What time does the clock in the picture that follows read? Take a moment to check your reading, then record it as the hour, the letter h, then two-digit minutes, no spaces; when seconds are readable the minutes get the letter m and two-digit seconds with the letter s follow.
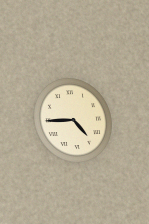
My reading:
4h45
